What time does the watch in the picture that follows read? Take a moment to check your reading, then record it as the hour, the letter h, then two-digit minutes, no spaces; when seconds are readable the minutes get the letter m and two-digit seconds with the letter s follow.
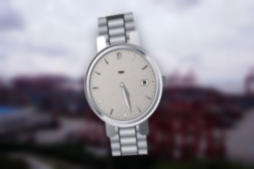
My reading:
5h28
